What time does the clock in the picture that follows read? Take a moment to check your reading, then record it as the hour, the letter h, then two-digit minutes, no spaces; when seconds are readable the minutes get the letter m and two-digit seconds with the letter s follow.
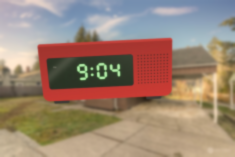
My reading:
9h04
